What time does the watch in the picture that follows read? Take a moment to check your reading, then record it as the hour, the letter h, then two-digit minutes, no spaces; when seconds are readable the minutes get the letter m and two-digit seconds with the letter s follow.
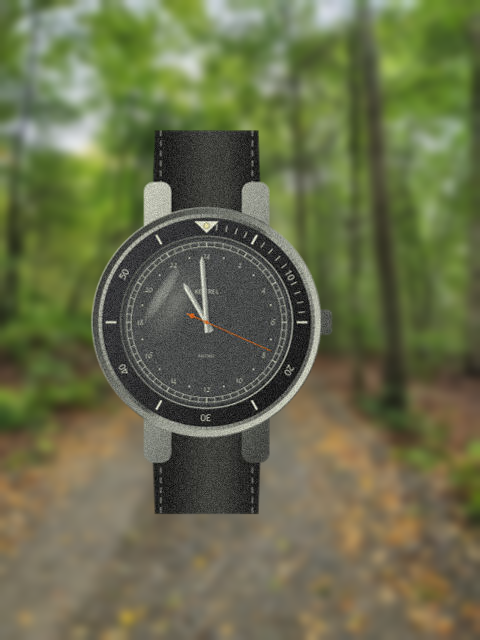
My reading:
21h59m19s
